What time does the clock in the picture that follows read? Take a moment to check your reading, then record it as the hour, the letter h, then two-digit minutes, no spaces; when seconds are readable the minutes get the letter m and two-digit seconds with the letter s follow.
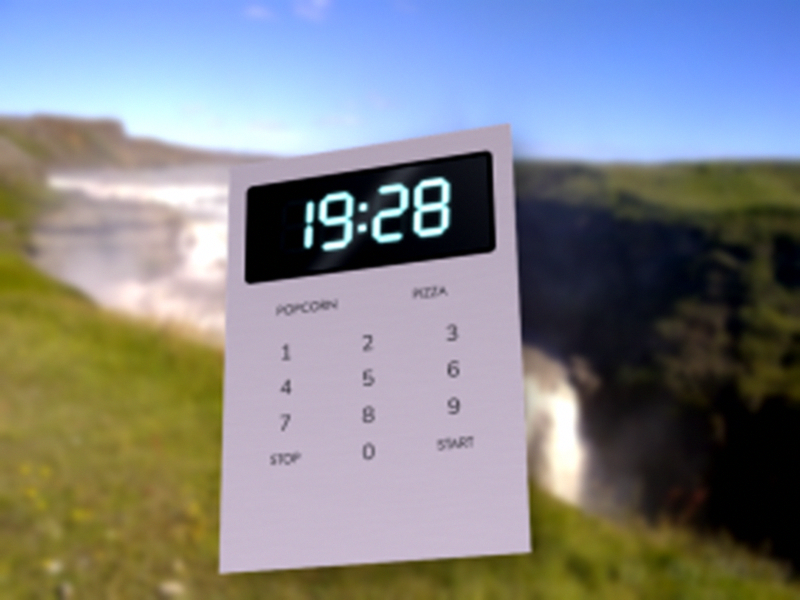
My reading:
19h28
